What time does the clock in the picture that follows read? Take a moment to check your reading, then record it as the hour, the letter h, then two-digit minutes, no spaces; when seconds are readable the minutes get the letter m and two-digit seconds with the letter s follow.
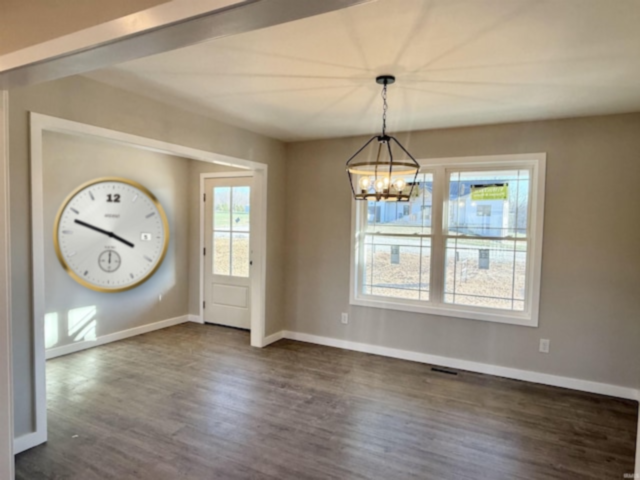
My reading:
3h48
